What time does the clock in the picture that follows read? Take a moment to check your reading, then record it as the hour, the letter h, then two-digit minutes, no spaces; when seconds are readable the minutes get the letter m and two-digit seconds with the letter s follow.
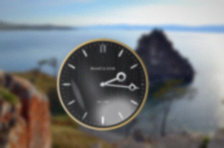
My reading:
2h16
